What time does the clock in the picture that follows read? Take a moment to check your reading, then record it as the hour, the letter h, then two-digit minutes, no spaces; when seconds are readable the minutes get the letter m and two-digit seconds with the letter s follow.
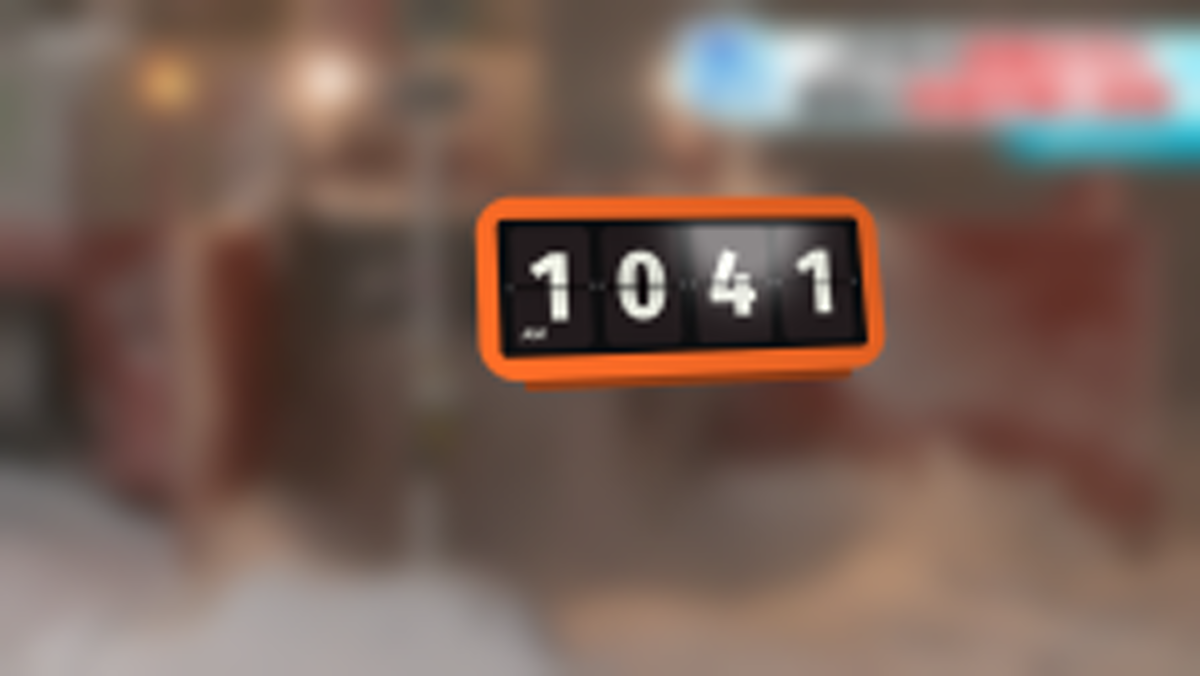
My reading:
10h41
